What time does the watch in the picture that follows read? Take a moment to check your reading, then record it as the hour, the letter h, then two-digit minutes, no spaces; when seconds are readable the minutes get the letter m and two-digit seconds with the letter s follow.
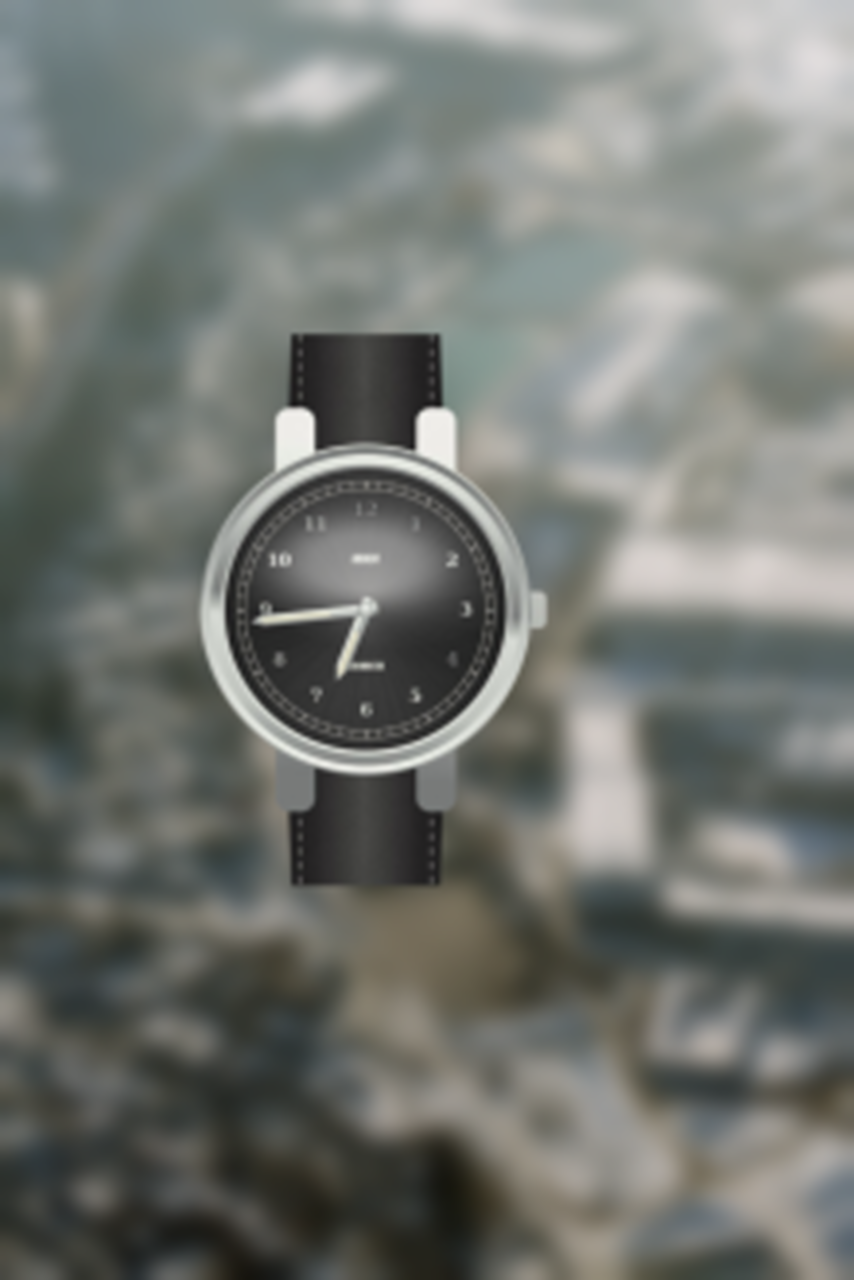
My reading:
6h44
